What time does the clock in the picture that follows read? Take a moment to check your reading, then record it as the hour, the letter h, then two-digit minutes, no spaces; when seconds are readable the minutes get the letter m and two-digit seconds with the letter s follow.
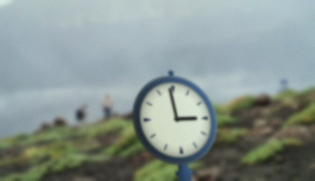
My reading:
2h59
